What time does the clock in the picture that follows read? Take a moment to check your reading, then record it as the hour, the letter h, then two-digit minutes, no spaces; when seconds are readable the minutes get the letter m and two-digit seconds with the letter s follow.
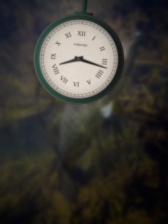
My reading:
8h17
